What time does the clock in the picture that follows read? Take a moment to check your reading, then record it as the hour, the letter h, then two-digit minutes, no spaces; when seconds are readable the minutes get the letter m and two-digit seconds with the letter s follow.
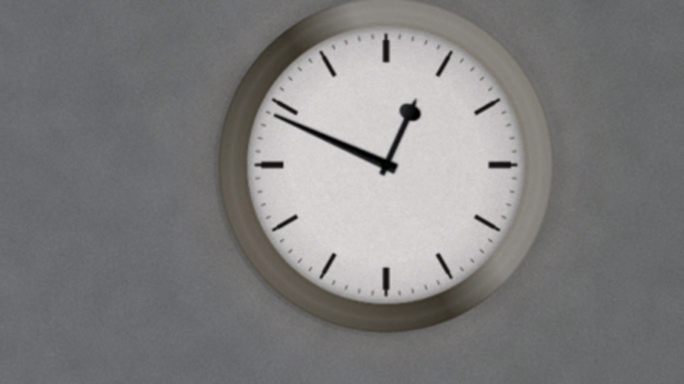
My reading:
12h49
